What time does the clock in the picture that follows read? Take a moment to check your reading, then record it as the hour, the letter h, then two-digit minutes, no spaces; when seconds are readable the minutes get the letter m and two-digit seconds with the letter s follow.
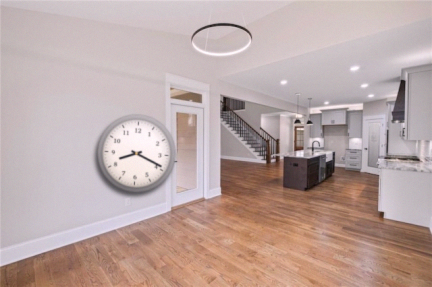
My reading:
8h19
